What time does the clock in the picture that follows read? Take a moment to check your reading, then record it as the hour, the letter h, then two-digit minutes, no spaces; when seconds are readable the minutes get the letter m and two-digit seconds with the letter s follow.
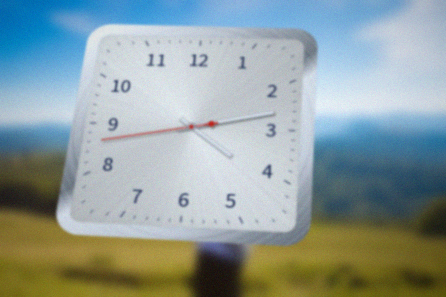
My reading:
4h12m43s
